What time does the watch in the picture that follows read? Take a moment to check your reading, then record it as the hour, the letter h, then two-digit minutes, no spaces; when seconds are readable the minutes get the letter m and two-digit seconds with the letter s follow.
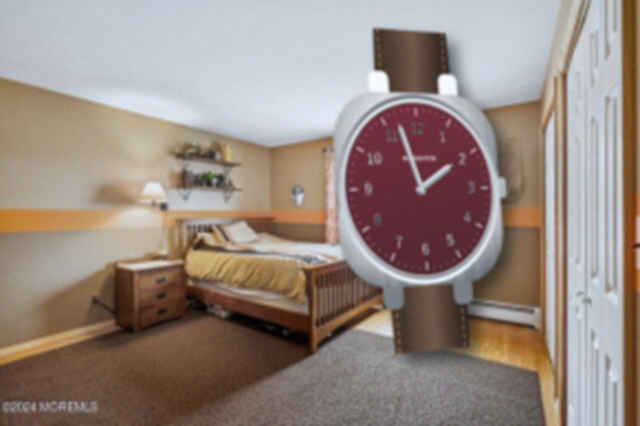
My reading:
1h57
